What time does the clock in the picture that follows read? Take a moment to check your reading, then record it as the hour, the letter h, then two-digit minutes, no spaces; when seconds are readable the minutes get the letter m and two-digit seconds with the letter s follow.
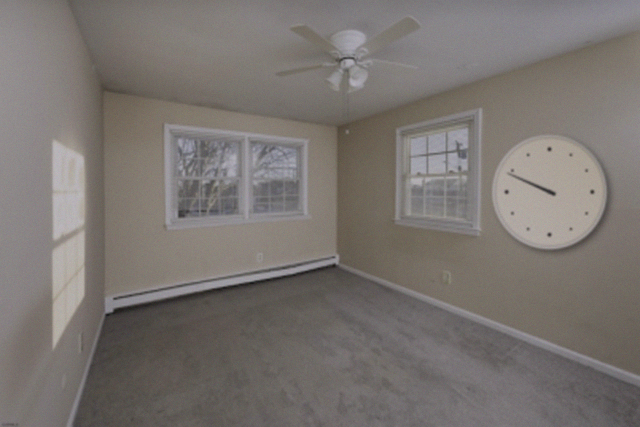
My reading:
9h49
